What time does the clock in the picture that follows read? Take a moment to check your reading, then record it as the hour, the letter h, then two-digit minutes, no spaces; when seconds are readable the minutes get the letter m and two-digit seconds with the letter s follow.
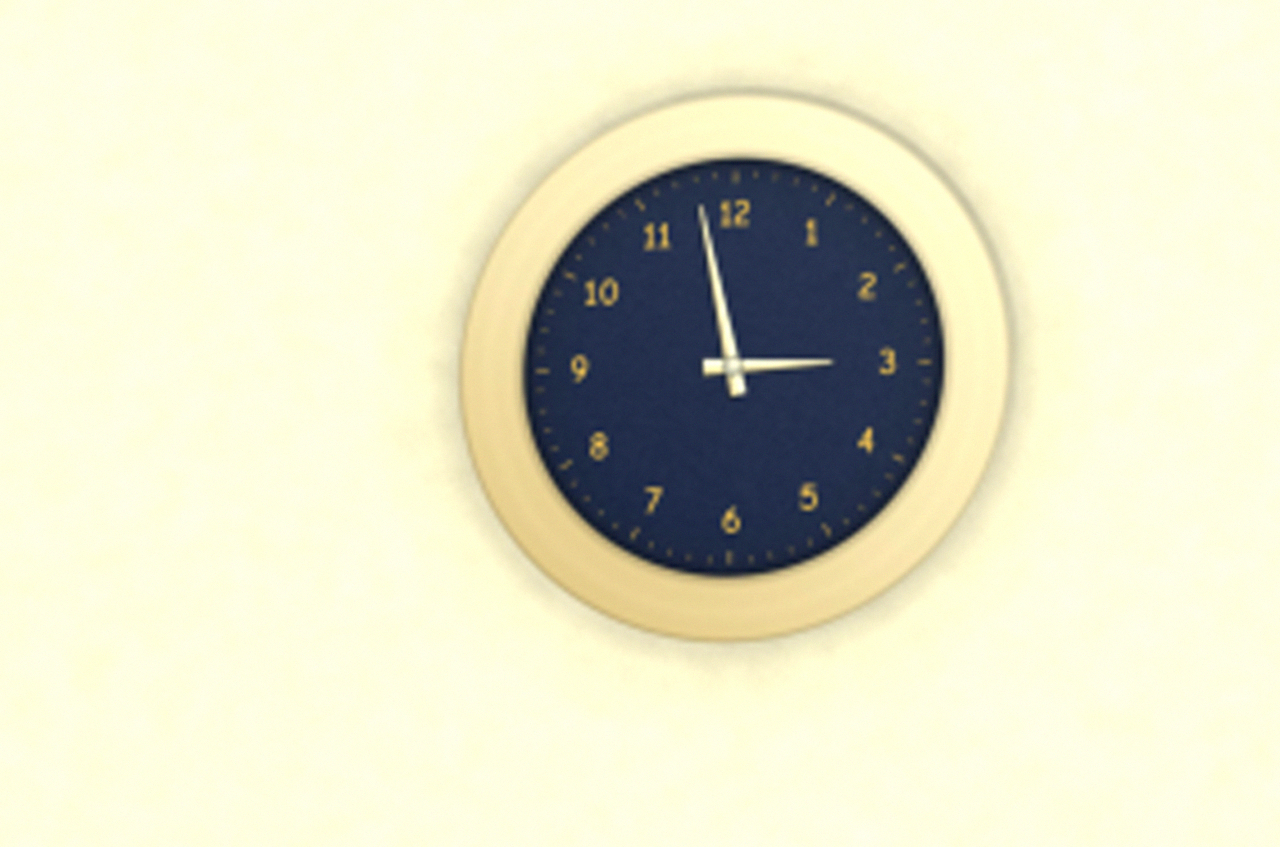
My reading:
2h58
